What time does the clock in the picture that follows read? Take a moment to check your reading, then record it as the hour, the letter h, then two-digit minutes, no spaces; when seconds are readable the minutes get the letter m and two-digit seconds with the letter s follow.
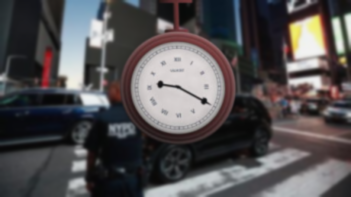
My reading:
9h20
